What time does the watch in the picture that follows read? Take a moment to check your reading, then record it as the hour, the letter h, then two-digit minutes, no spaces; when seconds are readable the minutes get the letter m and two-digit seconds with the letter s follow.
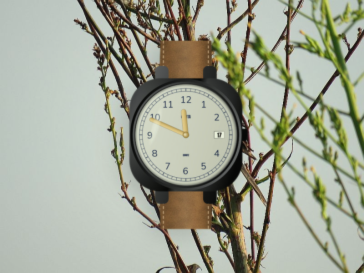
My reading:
11h49
